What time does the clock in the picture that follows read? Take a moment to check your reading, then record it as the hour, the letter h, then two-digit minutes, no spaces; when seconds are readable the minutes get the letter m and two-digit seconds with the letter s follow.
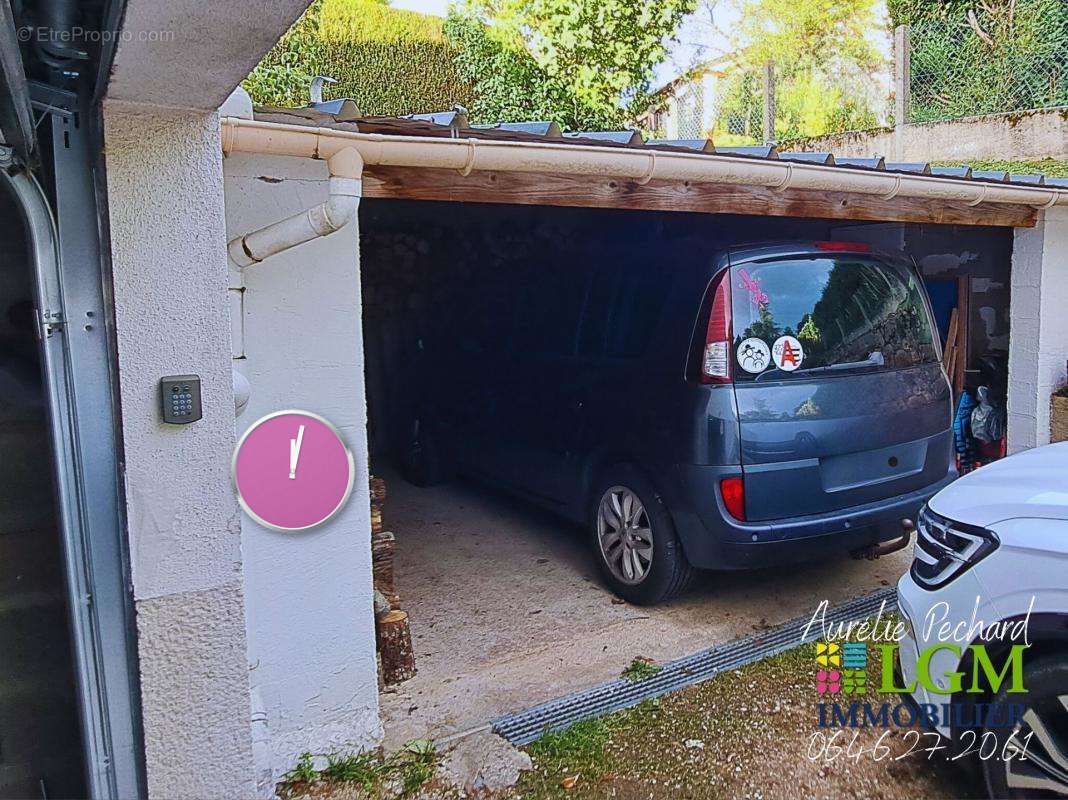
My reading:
12h02
